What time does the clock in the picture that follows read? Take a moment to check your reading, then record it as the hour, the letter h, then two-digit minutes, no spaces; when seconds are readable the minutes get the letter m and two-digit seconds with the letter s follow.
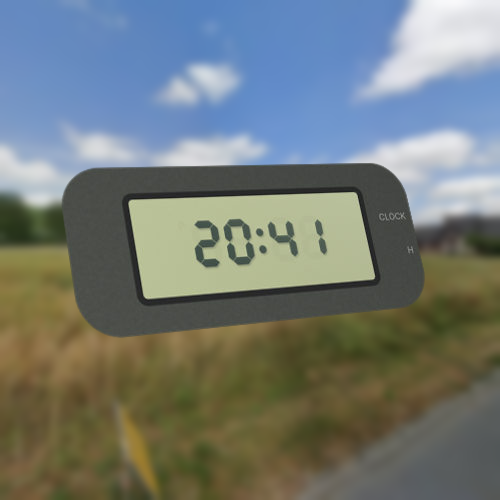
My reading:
20h41
